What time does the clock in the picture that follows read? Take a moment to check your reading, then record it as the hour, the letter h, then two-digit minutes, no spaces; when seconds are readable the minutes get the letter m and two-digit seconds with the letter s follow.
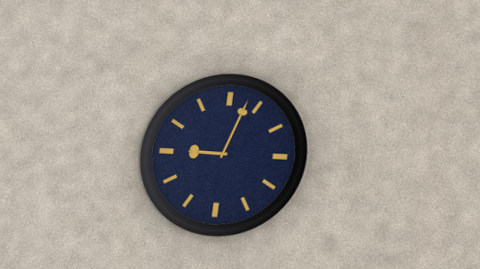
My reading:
9h03
